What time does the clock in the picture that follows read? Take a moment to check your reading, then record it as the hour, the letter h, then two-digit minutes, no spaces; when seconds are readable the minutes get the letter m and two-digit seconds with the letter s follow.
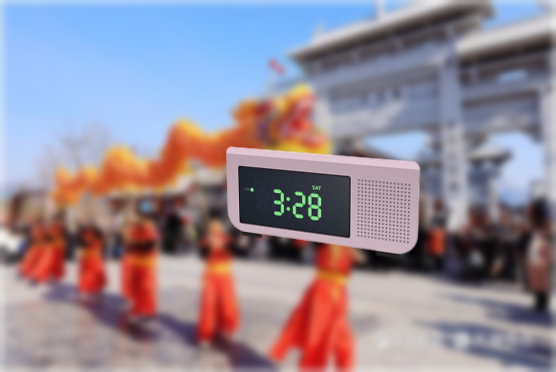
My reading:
3h28
